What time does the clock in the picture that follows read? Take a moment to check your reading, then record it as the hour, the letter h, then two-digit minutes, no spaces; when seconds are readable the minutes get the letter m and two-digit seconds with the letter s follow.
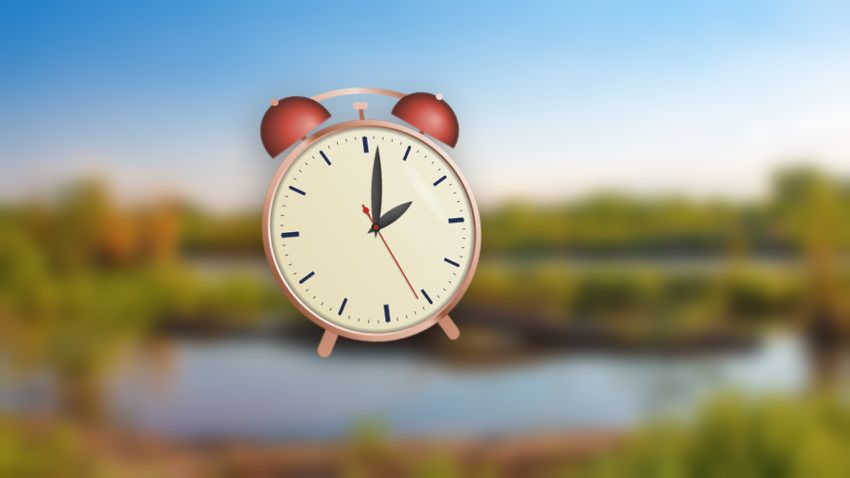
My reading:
2h01m26s
